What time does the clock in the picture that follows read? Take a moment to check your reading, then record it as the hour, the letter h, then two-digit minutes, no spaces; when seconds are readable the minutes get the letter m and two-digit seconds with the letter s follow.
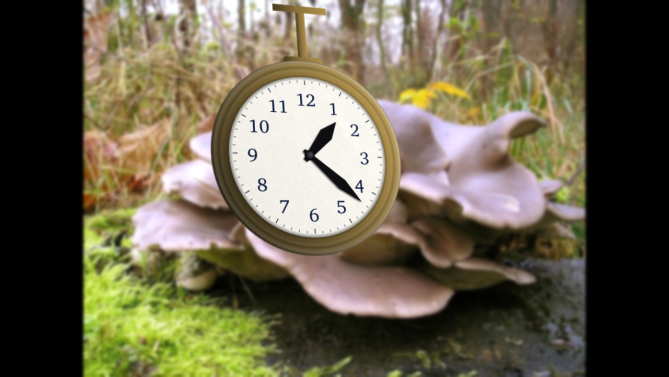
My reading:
1h22
